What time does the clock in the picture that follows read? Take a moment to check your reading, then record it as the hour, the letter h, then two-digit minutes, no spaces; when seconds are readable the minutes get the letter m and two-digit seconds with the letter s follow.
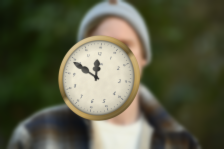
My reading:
11h49
